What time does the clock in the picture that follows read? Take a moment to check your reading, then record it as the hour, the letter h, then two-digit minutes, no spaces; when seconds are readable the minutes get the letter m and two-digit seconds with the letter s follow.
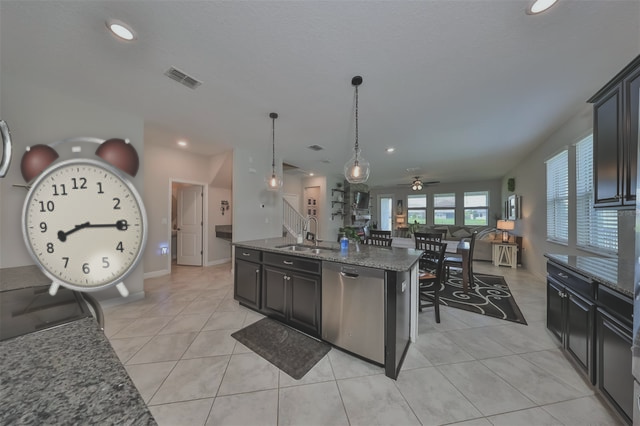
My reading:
8h15
